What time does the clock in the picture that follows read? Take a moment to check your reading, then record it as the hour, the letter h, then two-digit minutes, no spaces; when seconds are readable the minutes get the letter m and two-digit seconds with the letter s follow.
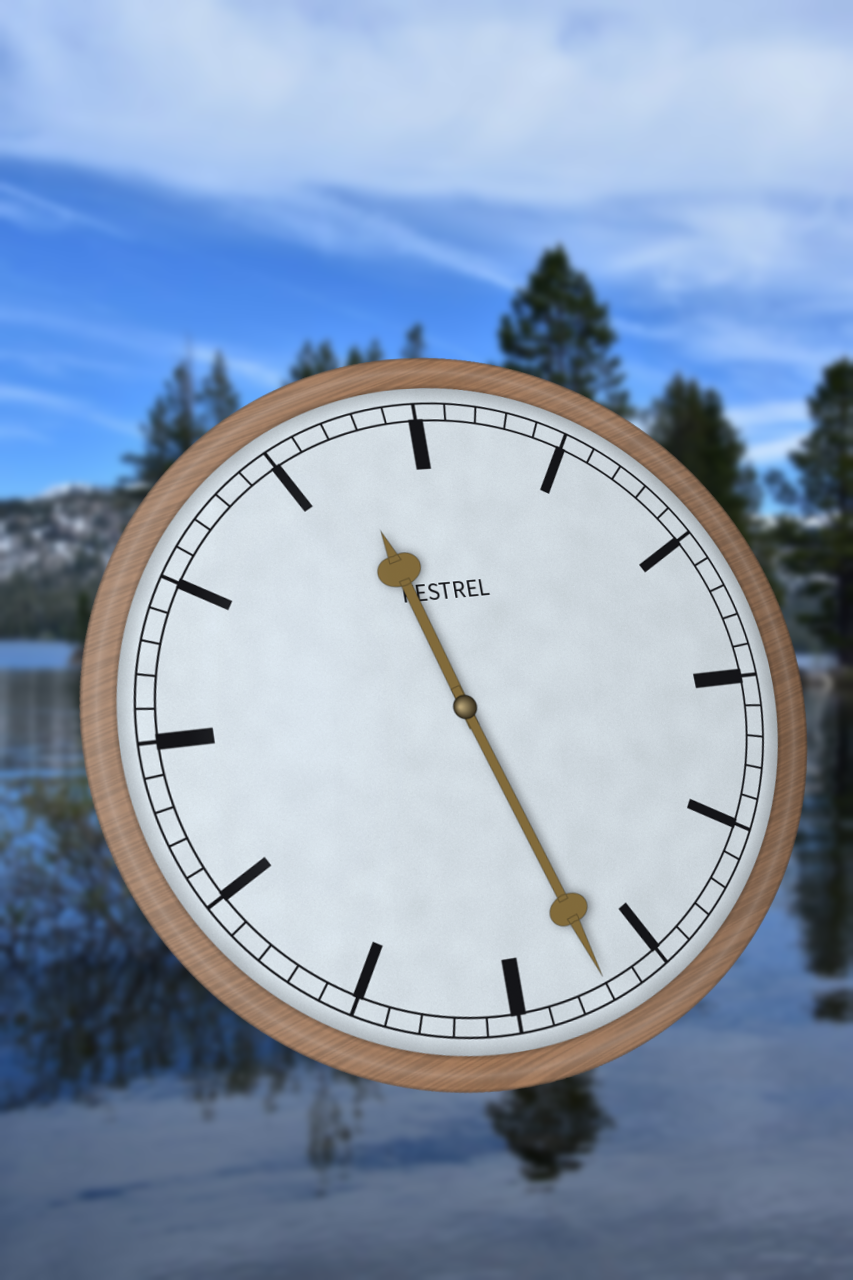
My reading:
11h27
